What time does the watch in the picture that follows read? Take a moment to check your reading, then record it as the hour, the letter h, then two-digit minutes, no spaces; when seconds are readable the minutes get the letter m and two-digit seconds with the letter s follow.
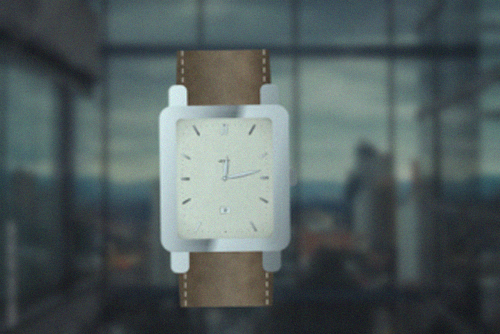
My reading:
12h13
